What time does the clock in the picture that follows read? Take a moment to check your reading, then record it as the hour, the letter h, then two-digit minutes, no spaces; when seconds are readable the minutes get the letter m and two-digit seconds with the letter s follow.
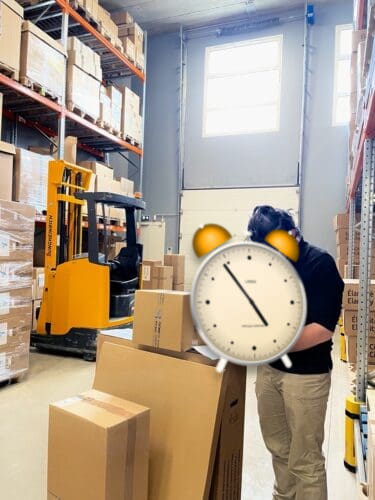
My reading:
4h54
